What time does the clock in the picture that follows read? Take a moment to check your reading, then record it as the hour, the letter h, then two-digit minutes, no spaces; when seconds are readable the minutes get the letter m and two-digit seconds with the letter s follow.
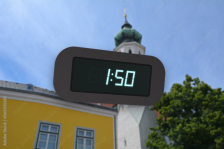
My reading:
1h50
